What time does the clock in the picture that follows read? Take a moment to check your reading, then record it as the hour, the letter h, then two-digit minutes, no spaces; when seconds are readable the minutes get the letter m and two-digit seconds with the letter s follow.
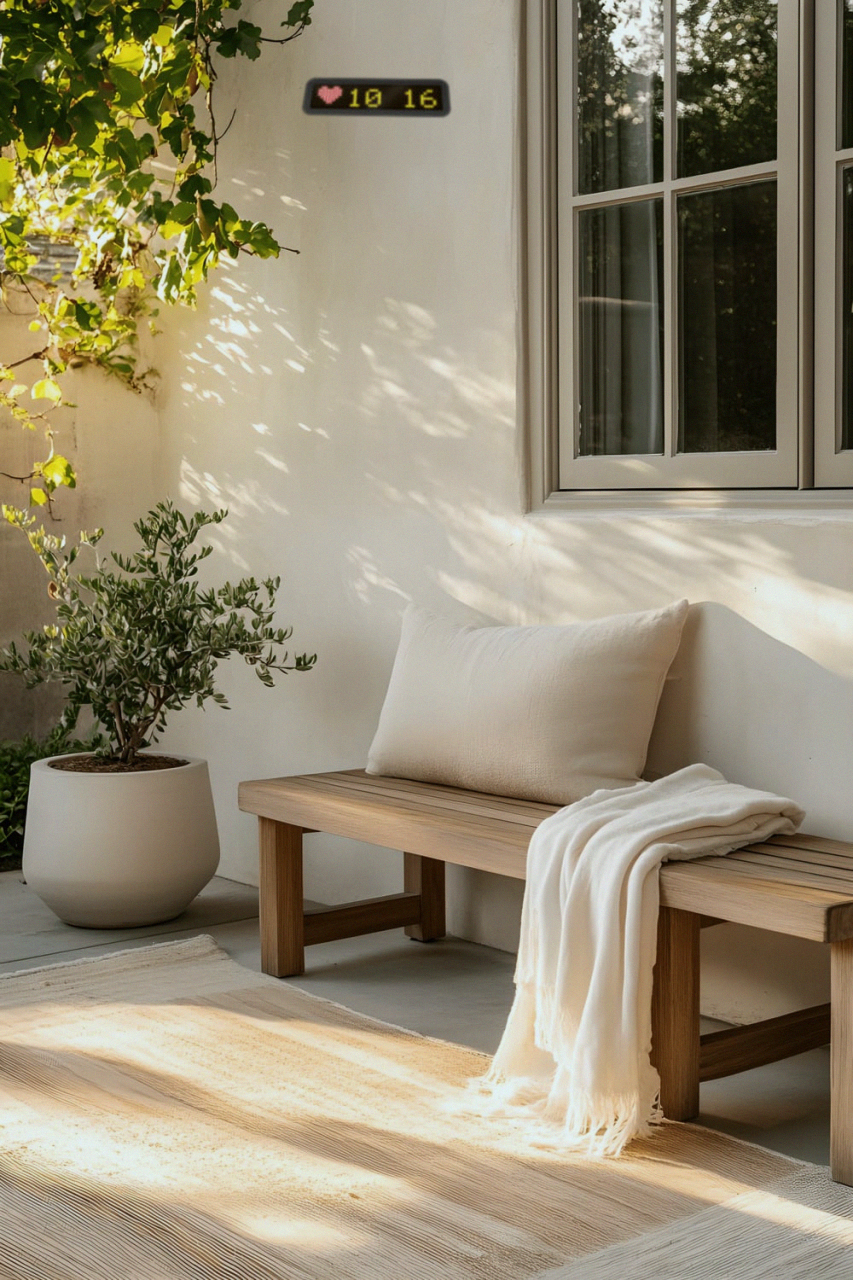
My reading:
10h16
